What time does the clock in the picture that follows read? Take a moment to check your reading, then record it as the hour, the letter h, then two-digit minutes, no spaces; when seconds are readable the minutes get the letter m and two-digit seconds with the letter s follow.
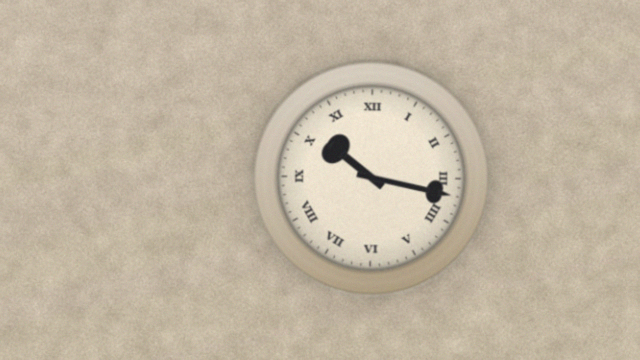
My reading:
10h17
